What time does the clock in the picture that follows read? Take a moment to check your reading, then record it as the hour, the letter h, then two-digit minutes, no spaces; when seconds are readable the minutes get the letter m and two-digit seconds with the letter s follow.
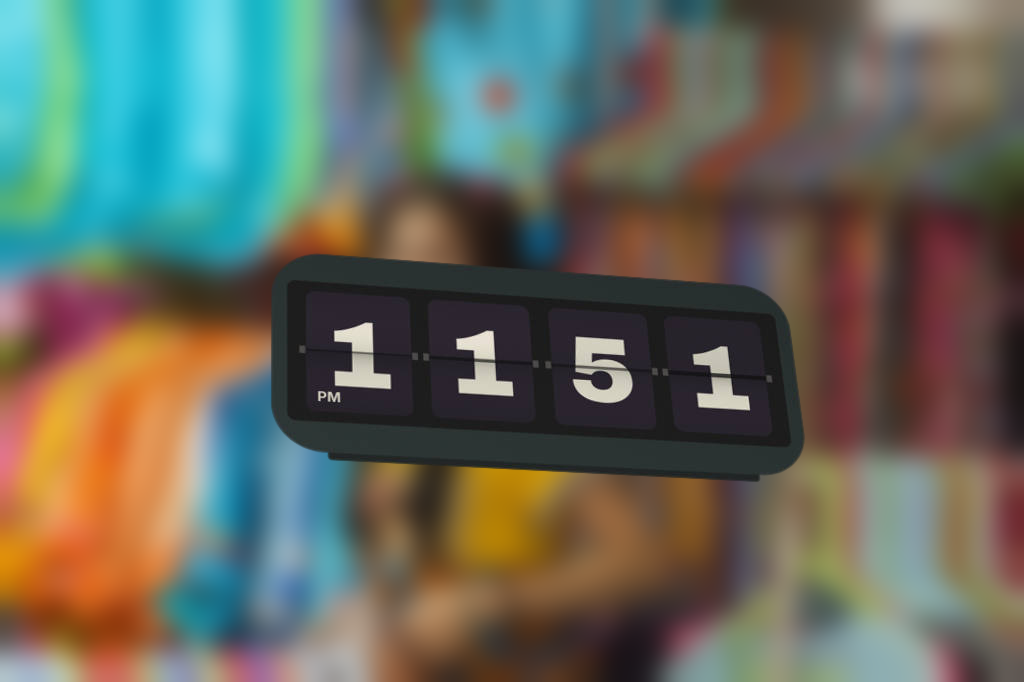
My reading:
11h51
